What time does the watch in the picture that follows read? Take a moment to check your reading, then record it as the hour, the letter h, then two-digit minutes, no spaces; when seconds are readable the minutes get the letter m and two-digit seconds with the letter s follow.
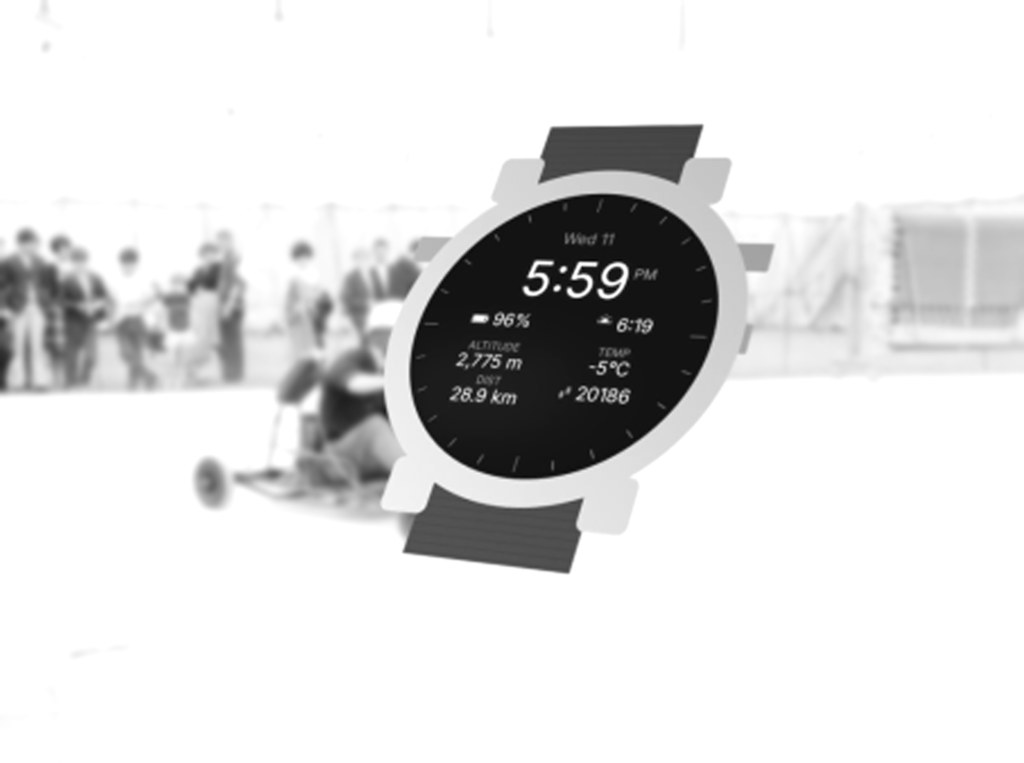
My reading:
5h59
